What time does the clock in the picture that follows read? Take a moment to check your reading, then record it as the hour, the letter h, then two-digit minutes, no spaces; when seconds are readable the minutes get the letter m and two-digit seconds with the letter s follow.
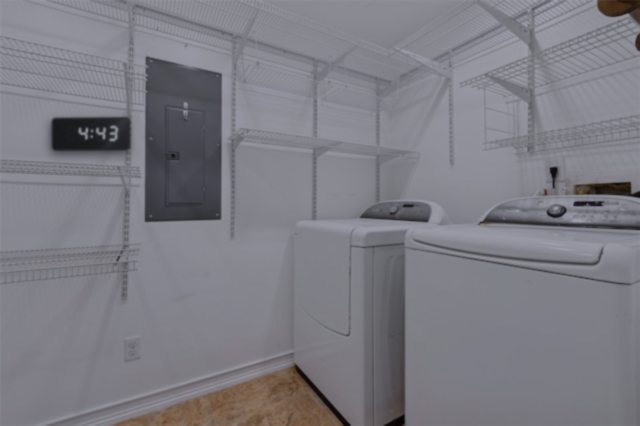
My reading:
4h43
